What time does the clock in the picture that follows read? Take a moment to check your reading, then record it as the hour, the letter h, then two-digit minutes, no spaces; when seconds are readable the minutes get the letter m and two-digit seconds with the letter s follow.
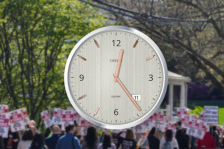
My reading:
12h24
